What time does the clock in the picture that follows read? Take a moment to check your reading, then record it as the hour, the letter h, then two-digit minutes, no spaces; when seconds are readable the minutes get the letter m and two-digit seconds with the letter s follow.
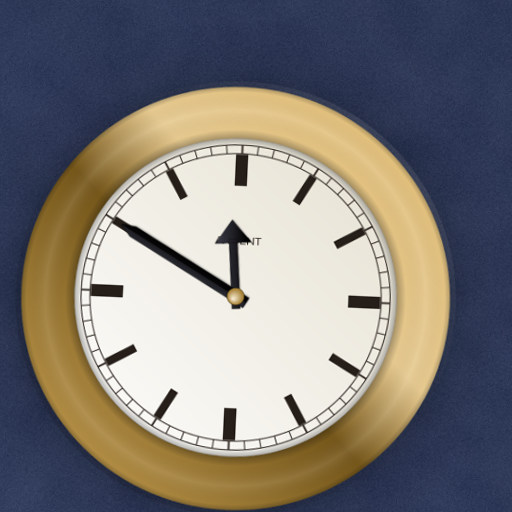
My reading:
11h50
